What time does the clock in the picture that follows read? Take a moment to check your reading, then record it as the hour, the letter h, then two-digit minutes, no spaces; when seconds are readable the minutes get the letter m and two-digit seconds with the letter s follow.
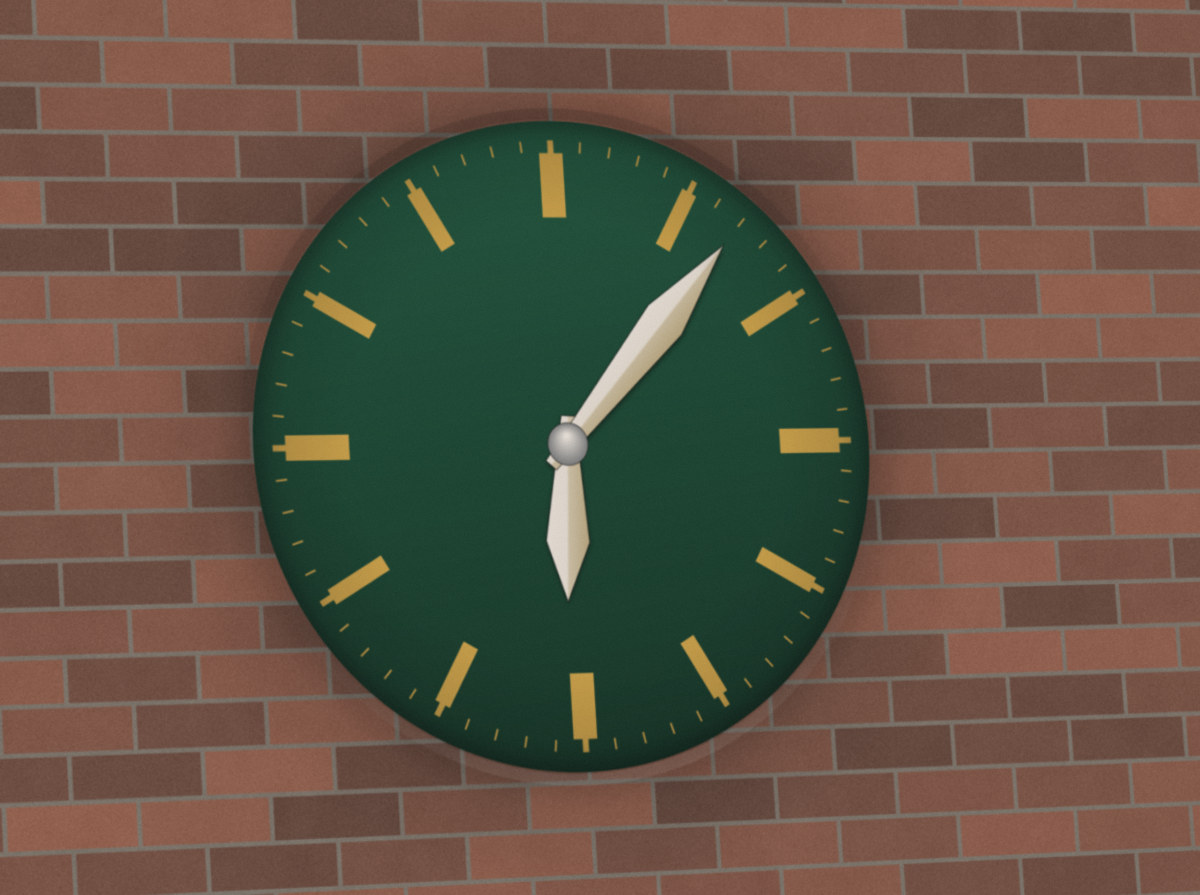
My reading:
6h07
